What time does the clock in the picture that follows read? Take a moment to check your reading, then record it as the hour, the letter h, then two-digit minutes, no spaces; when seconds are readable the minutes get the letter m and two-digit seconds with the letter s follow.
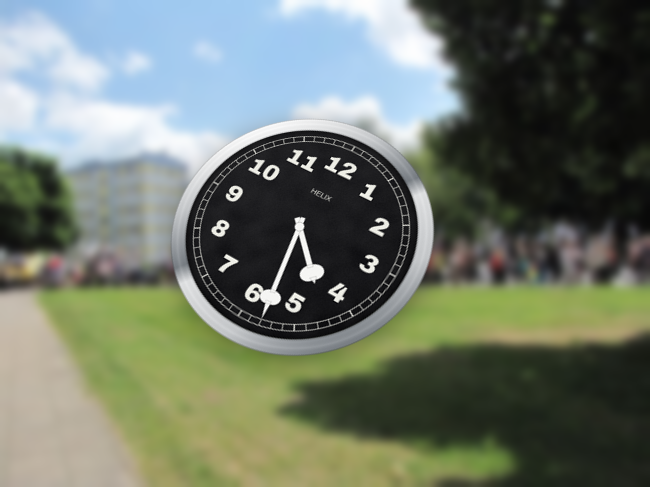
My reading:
4h28
